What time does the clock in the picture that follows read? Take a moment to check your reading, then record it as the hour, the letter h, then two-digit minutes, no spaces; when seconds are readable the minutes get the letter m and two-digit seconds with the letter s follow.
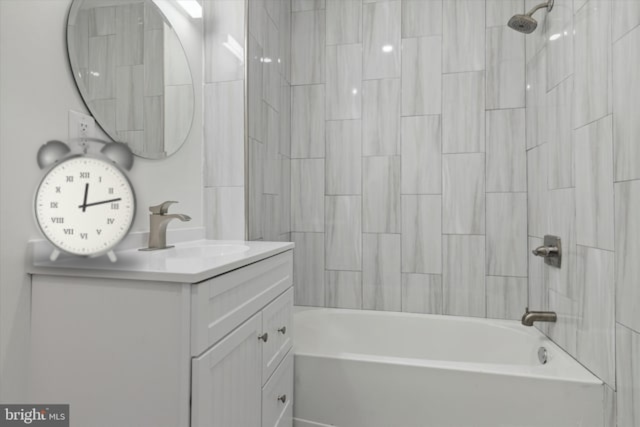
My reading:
12h13
